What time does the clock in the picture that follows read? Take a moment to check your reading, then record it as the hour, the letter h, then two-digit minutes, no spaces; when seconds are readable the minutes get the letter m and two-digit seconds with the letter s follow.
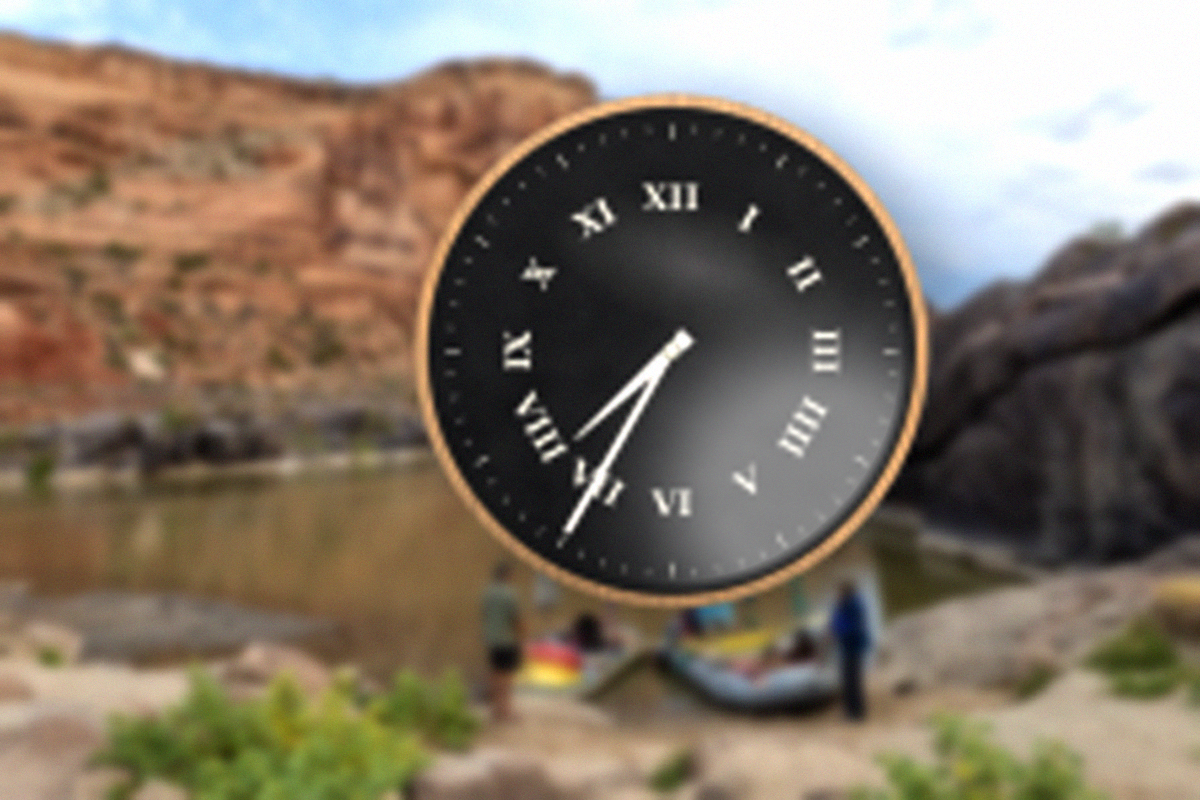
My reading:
7h35
